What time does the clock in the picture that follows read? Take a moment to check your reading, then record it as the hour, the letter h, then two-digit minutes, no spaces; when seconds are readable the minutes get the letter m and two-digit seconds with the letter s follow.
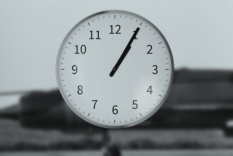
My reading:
1h05
